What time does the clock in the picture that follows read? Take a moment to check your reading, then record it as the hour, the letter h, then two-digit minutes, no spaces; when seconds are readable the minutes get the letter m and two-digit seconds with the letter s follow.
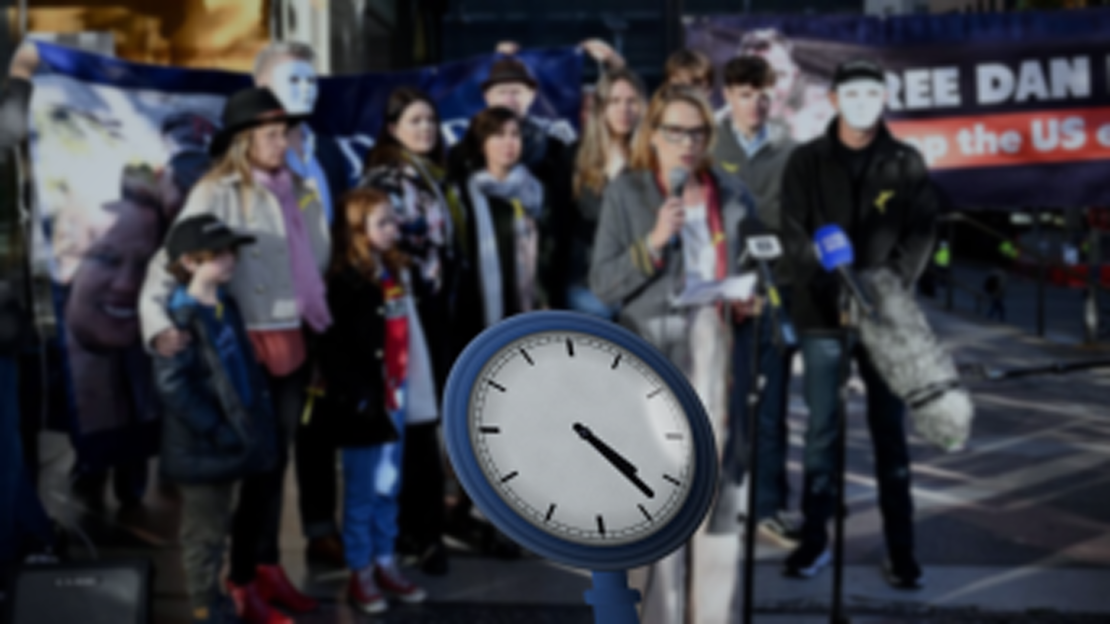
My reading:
4h23
